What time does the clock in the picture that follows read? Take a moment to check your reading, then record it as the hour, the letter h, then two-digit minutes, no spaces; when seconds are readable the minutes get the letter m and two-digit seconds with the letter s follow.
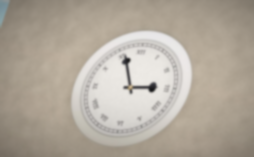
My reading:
2h56
